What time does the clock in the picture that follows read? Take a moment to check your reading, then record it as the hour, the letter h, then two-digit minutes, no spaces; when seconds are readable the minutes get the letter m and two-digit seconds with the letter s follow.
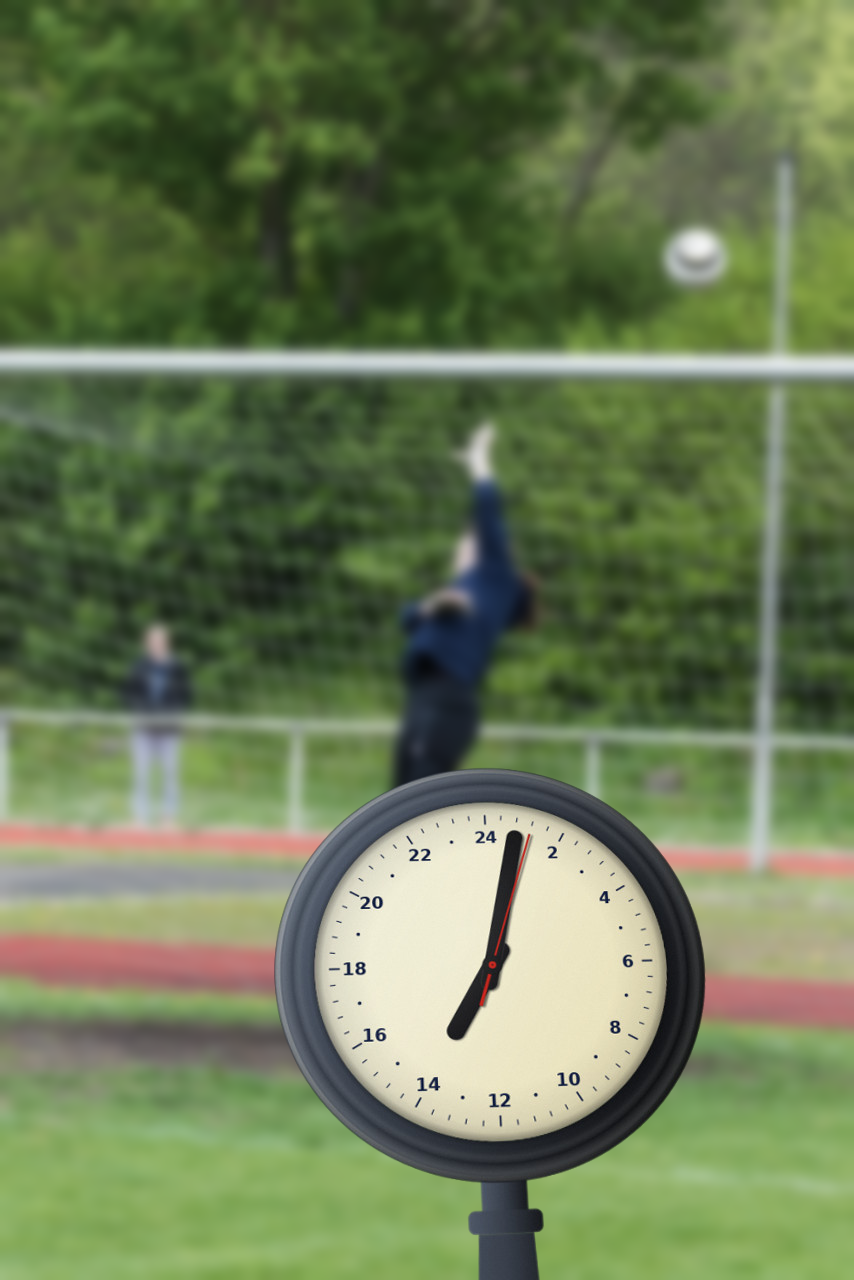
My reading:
14h02m03s
